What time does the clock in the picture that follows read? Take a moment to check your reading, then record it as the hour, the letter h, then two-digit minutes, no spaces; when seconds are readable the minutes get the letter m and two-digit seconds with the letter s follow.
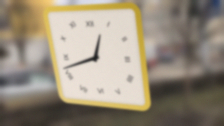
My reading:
12h42
